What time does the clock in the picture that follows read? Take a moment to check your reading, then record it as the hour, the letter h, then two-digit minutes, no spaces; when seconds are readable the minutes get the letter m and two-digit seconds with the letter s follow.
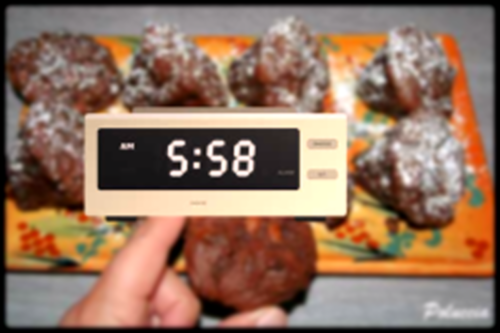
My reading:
5h58
